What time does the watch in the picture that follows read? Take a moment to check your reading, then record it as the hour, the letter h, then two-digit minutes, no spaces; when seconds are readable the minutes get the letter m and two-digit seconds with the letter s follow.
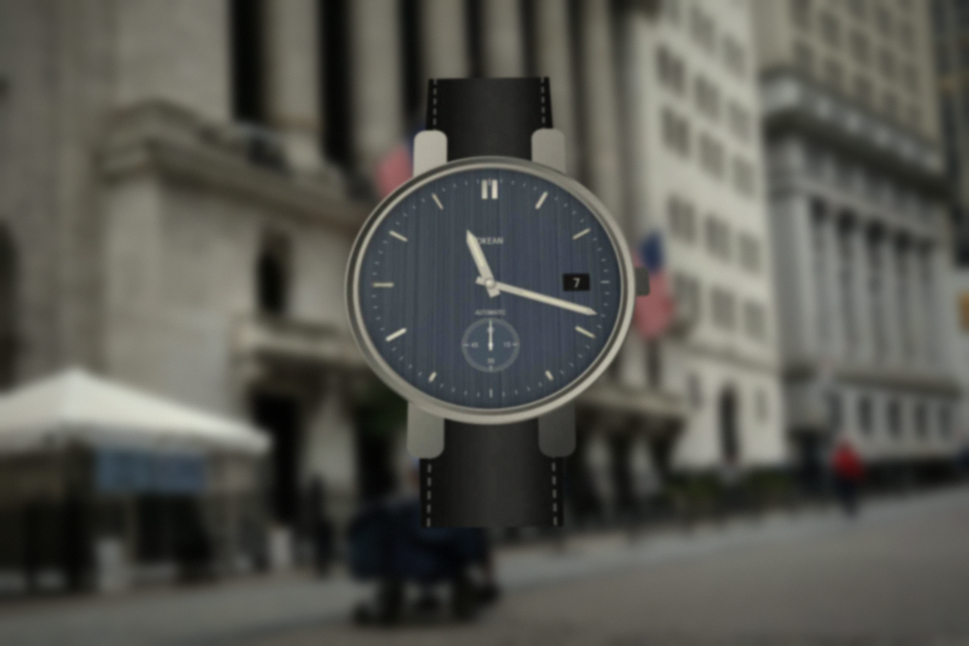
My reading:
11h18
